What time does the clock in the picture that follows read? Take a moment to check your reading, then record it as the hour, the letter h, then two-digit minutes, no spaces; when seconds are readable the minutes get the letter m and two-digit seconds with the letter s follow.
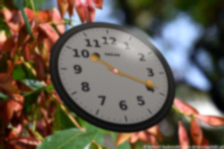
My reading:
10h19
